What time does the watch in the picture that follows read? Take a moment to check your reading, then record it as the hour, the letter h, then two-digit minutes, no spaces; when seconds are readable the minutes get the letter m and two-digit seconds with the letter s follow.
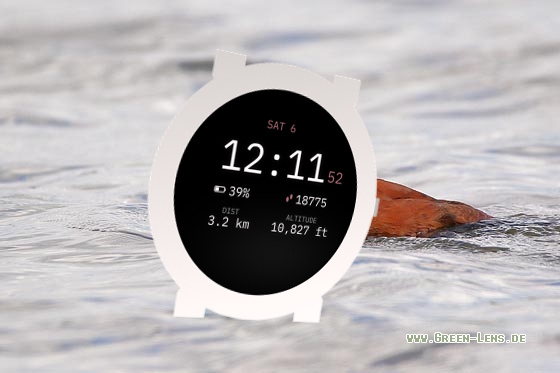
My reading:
12h11m52s
